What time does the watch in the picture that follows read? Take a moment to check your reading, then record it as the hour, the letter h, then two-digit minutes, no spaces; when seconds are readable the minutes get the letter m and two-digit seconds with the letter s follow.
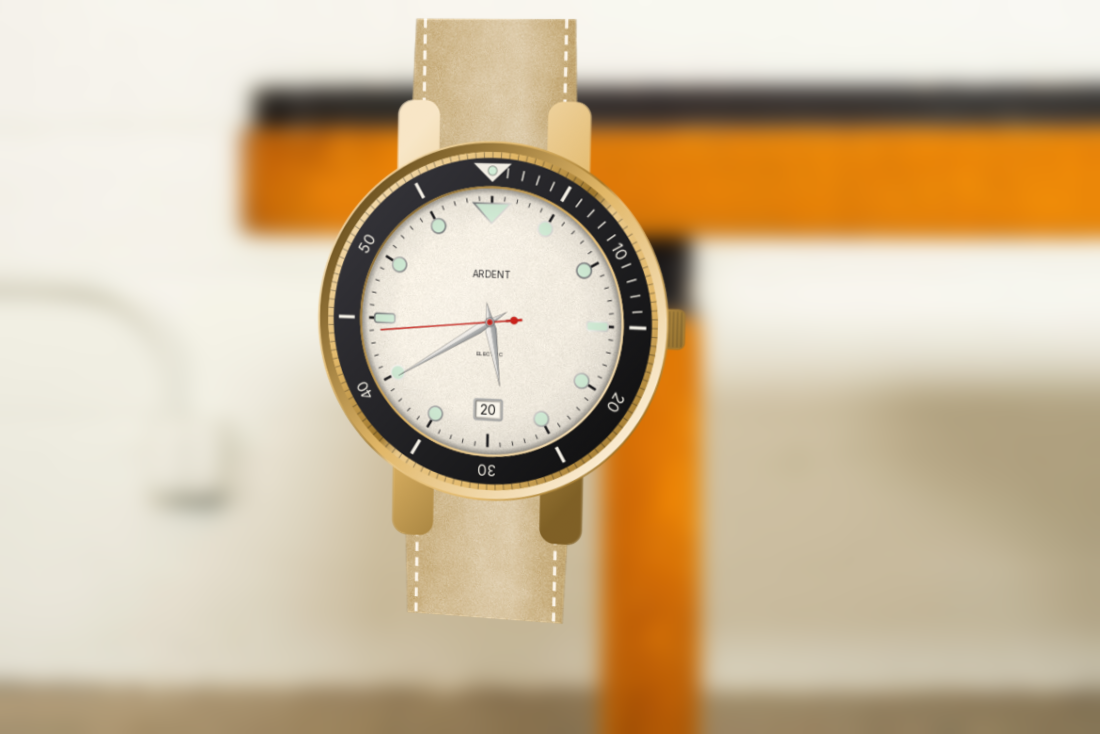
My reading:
5h39m44s
